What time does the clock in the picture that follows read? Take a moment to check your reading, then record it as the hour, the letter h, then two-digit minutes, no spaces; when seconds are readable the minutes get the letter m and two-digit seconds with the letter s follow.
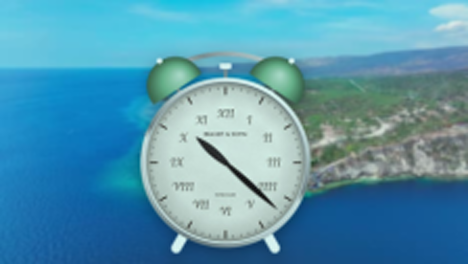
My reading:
10h22
